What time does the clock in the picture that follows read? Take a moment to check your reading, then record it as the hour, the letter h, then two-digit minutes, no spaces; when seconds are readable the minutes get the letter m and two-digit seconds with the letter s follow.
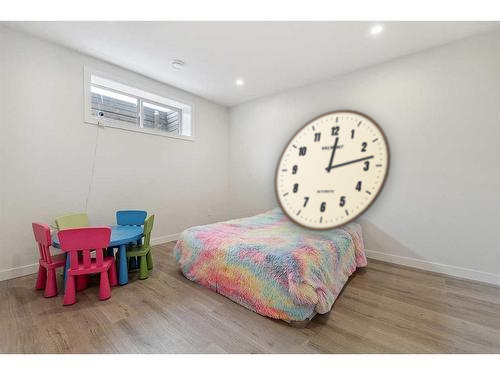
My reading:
12h13
